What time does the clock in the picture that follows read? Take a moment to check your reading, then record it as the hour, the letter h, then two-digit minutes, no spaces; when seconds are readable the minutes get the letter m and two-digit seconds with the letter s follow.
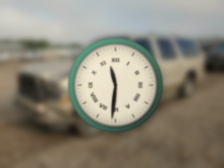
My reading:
11h31
